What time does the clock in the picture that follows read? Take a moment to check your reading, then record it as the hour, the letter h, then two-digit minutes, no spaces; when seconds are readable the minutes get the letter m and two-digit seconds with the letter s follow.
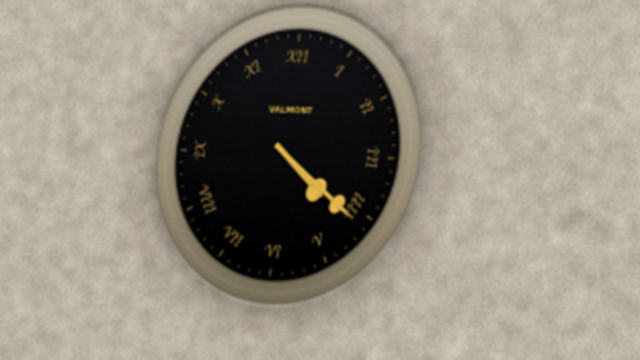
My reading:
4h21
